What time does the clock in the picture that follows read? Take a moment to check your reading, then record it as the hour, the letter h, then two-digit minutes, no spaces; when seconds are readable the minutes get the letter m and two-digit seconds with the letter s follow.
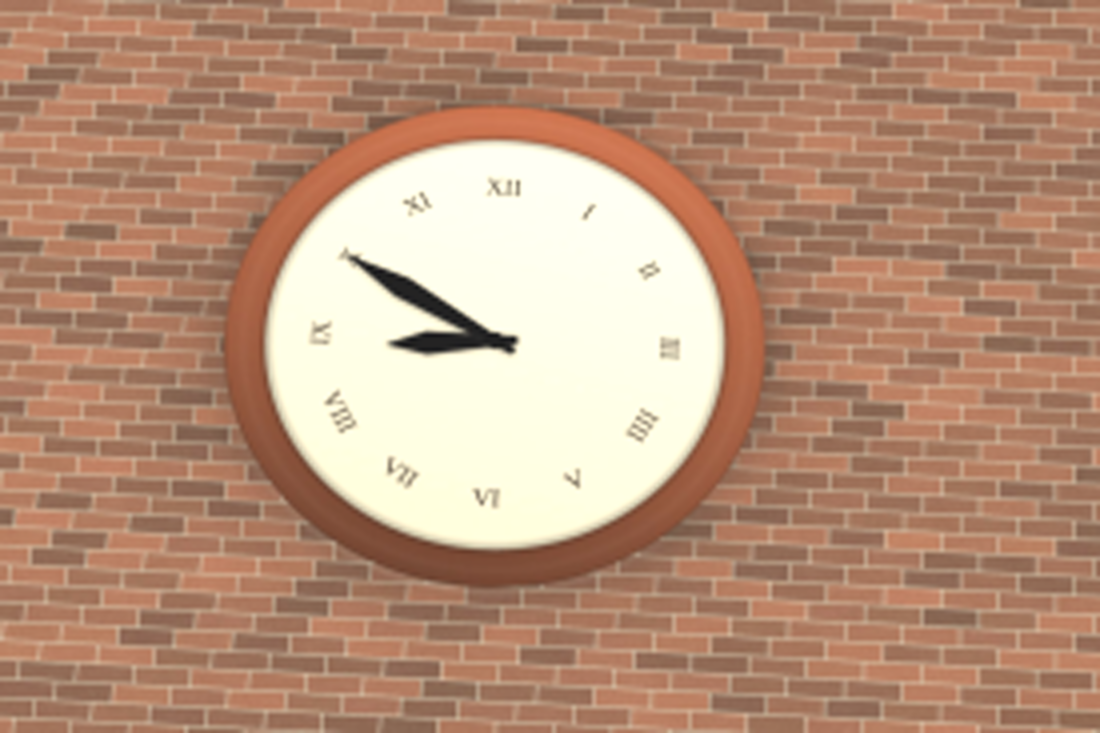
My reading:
8h50
